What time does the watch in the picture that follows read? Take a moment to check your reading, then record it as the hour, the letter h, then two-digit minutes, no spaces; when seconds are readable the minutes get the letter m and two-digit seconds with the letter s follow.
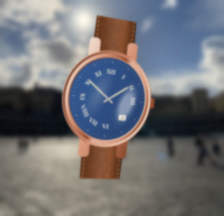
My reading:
1h51
